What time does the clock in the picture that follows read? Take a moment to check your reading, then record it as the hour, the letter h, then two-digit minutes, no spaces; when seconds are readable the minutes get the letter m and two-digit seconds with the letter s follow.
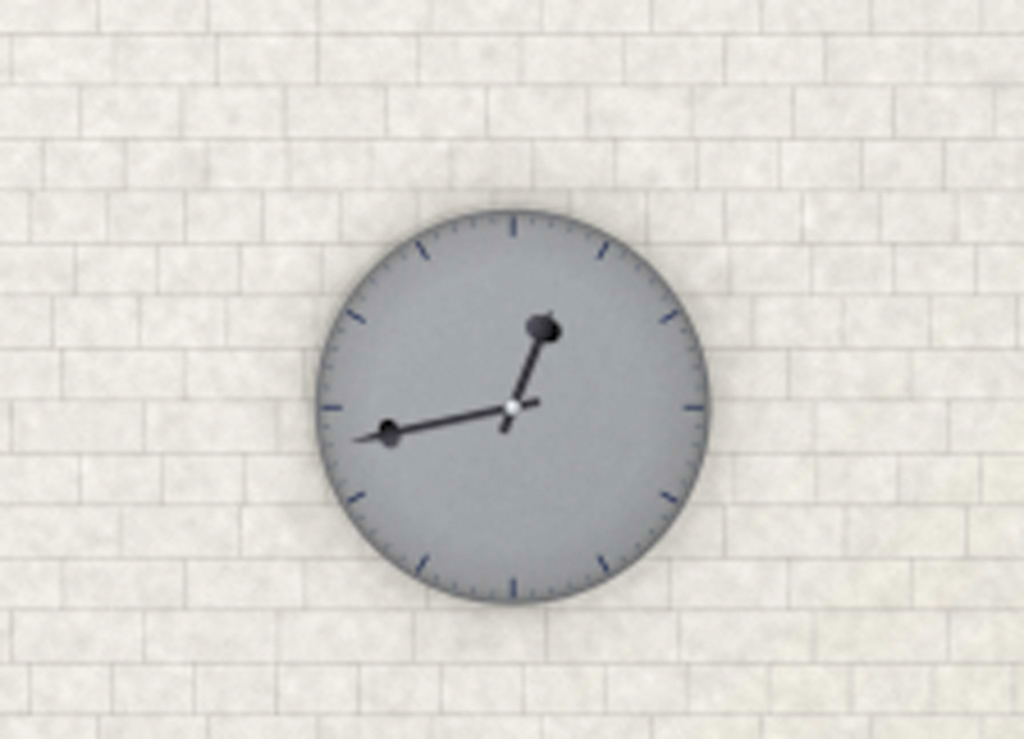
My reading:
12h43
